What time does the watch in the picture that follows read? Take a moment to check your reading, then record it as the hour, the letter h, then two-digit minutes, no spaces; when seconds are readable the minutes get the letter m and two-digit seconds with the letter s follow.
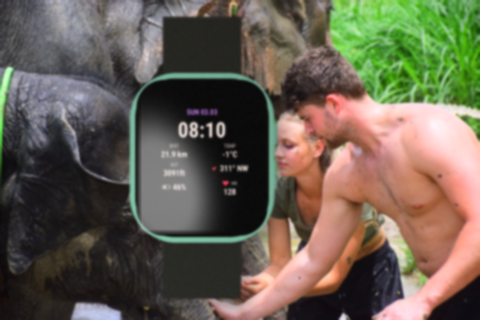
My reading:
8h10
